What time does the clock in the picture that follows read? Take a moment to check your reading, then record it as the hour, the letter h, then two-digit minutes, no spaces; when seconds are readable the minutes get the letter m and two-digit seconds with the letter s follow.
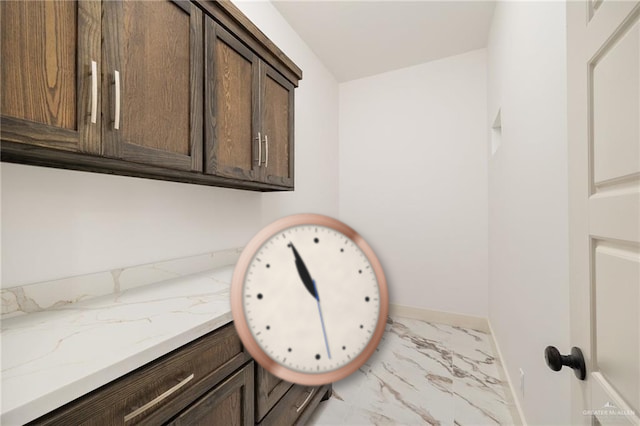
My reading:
10h55m28s
